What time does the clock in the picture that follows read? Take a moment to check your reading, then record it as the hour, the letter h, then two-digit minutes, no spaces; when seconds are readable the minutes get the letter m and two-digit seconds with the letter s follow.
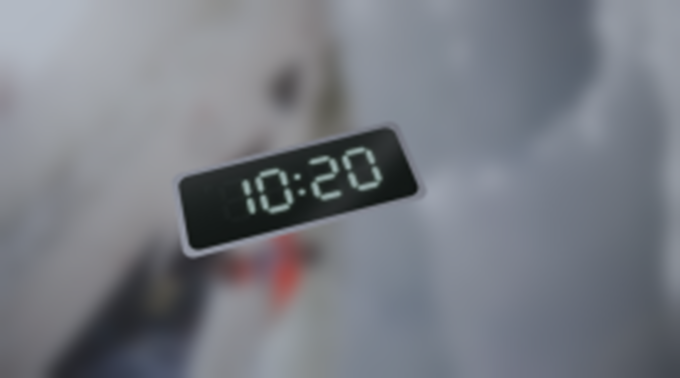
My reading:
10h20
